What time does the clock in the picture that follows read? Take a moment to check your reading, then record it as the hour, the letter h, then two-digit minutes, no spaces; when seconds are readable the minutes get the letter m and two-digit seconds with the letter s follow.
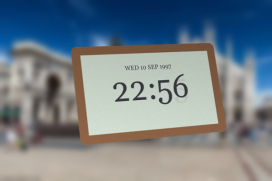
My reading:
22h56
